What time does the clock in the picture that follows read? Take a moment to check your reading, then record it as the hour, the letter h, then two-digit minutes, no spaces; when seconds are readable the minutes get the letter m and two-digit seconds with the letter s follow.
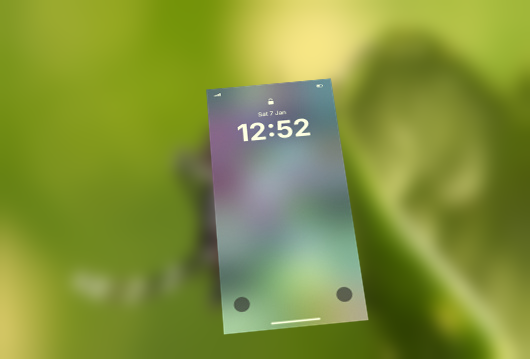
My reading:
12h52
